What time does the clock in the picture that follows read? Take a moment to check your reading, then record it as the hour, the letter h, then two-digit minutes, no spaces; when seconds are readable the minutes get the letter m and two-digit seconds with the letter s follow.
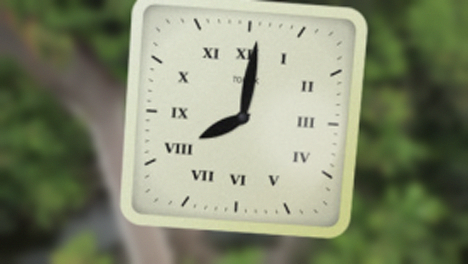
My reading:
8h01
